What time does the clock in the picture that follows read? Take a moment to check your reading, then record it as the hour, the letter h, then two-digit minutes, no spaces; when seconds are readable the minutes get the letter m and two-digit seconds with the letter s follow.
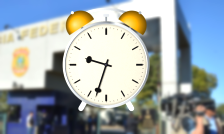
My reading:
9h33
